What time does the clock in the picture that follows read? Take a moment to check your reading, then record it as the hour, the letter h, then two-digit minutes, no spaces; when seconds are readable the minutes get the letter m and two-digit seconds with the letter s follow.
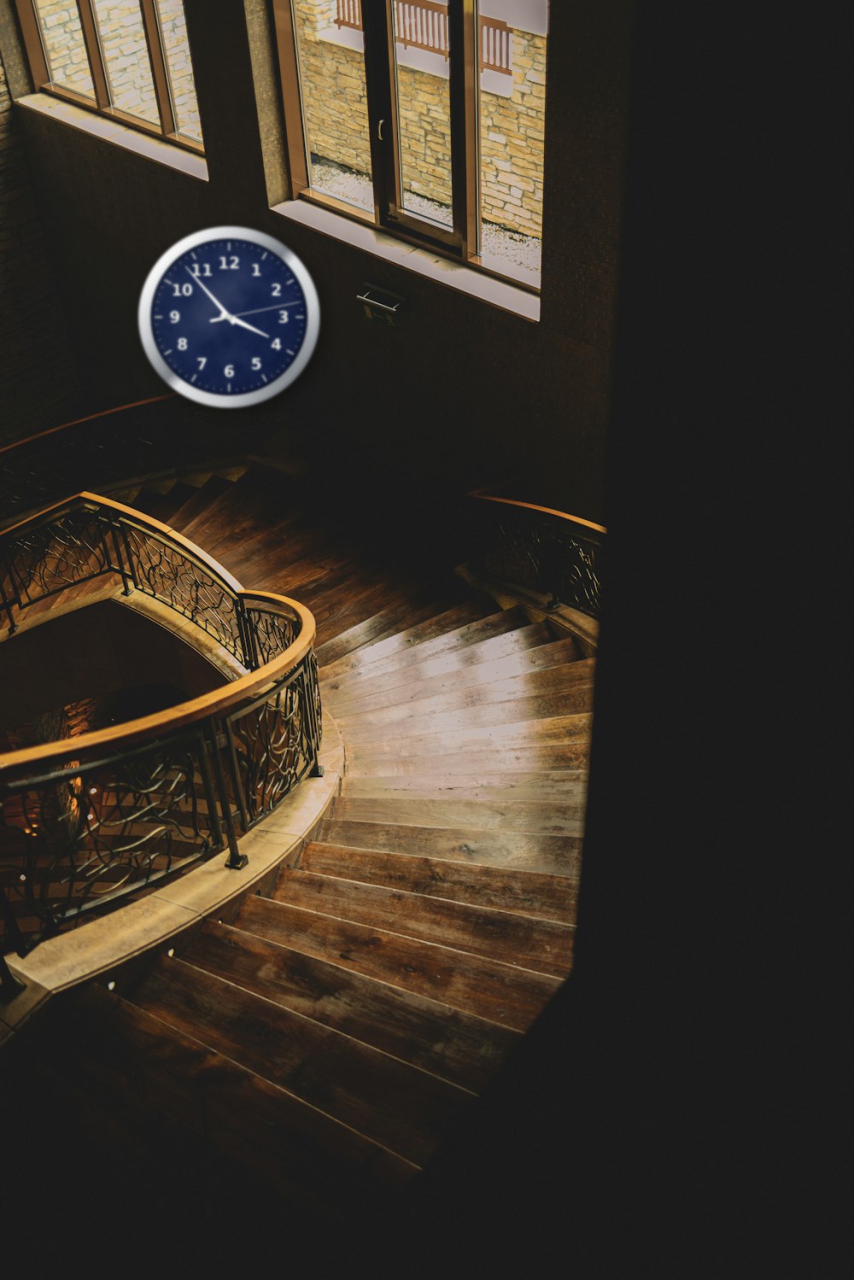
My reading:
3h53m13s
